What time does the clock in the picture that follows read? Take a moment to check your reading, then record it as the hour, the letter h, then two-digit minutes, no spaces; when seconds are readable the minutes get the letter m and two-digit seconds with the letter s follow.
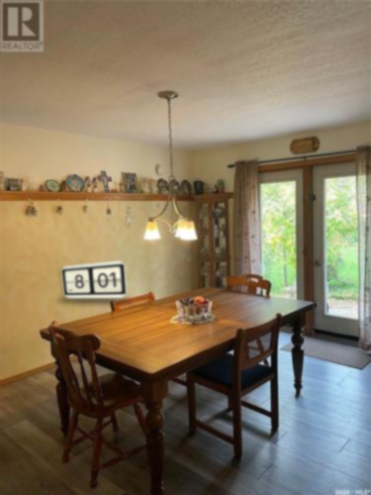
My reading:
8h01
